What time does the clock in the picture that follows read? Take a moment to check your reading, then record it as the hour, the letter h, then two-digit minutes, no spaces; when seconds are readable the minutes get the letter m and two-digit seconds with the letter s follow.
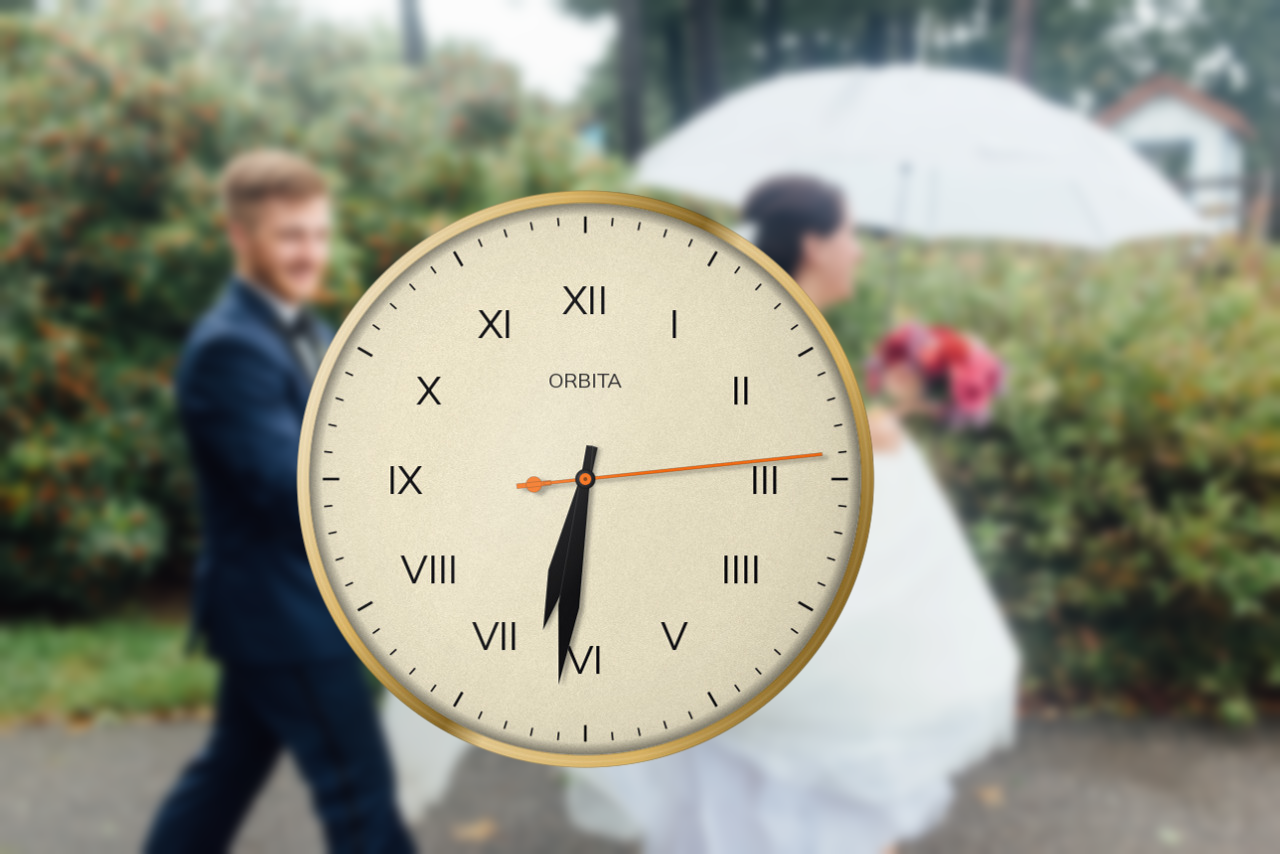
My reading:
6h31m14s
